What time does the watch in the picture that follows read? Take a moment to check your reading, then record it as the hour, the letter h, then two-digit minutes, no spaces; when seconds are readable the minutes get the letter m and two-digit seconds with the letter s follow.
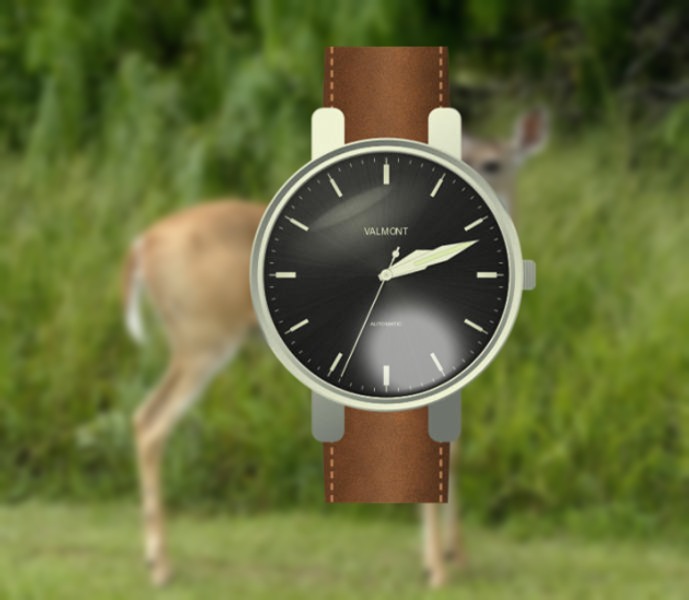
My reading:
2h11m34s
